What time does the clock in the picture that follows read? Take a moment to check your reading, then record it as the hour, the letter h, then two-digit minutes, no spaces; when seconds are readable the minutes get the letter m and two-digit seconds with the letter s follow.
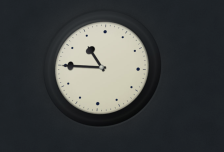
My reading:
10h45
